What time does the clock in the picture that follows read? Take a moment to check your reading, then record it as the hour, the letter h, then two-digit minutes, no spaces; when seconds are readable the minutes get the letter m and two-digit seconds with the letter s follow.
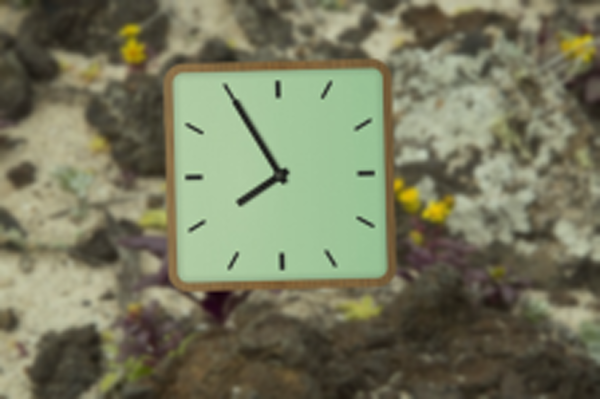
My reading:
7h55
